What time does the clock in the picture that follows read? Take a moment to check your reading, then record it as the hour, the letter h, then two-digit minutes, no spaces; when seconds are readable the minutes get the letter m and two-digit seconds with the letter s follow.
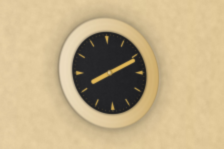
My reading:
8h11
